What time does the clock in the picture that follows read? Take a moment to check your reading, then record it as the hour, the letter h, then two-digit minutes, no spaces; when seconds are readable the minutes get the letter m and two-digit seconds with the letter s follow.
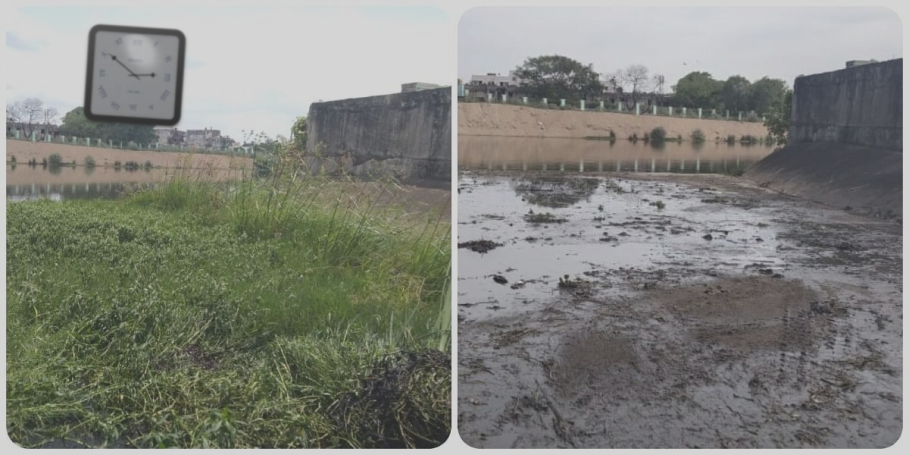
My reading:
2h51
